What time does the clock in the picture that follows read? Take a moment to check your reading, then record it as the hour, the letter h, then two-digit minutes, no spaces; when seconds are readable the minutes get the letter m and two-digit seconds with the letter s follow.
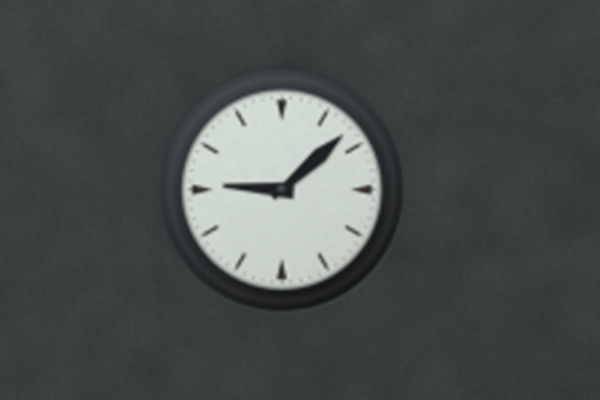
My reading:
9h08
